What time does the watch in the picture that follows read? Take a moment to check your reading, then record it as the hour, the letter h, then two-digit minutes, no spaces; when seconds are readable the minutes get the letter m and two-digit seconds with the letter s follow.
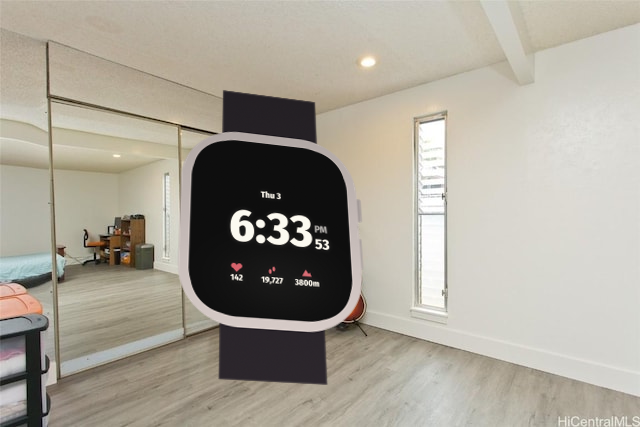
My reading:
6h33m53s
